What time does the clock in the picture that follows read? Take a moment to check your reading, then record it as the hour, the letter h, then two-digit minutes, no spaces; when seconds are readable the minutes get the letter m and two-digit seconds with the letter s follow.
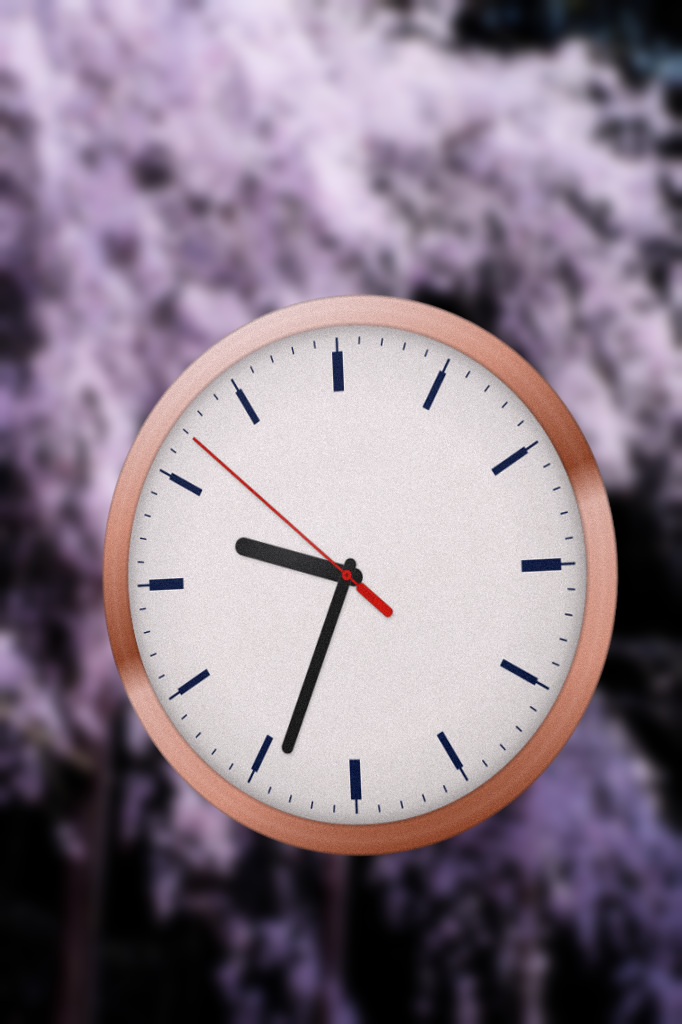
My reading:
9h33m52s
